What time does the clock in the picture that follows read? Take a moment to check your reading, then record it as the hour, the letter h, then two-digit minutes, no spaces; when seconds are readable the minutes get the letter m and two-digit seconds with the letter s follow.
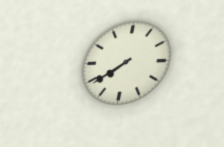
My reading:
7h39
